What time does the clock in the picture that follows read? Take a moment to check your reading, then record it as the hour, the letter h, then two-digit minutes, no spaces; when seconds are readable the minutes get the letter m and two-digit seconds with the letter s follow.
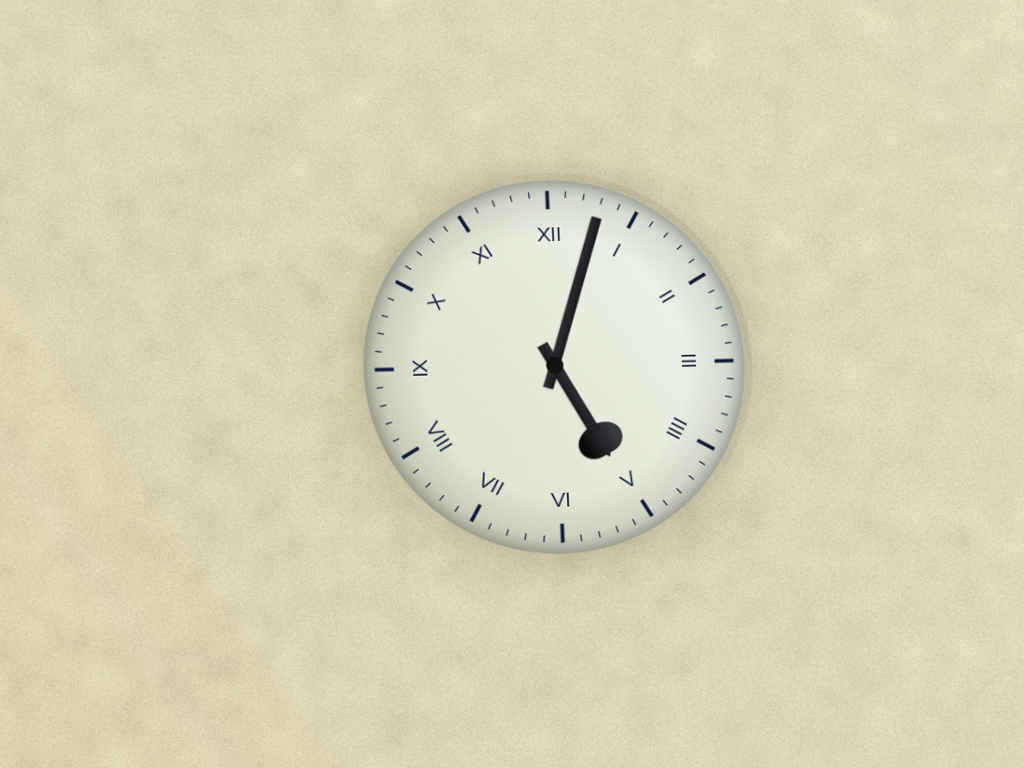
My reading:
5h03
